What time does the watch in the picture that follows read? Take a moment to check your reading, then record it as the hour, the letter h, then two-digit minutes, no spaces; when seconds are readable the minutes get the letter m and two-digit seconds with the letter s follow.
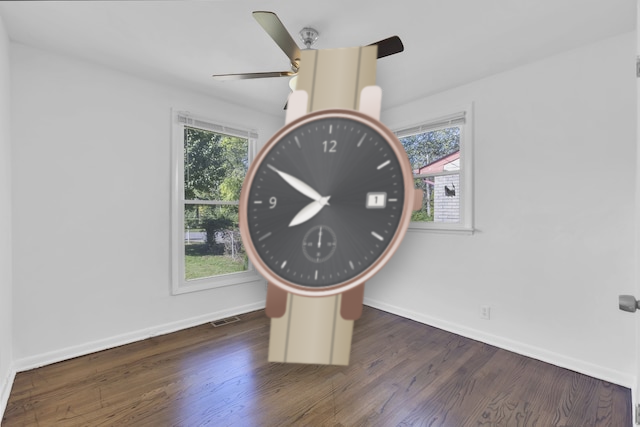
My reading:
7h50
